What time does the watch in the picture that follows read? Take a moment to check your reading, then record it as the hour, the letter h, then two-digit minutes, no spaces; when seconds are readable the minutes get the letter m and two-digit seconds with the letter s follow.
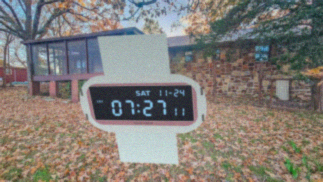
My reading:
7h27m11s
